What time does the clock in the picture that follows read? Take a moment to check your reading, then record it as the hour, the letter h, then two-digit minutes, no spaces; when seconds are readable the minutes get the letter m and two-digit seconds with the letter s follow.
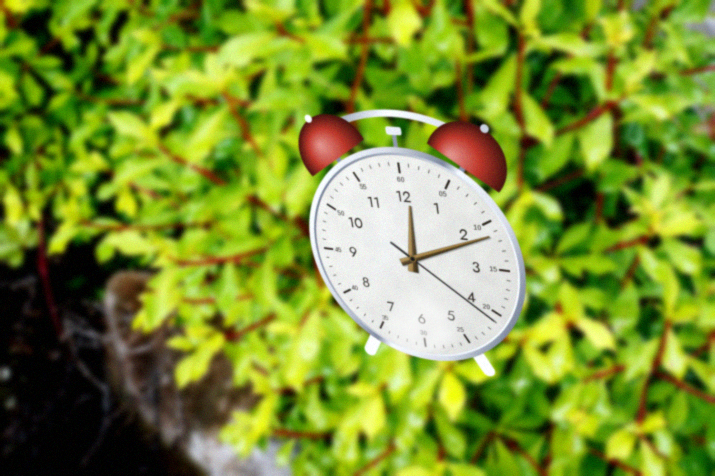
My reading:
12h11m21s
